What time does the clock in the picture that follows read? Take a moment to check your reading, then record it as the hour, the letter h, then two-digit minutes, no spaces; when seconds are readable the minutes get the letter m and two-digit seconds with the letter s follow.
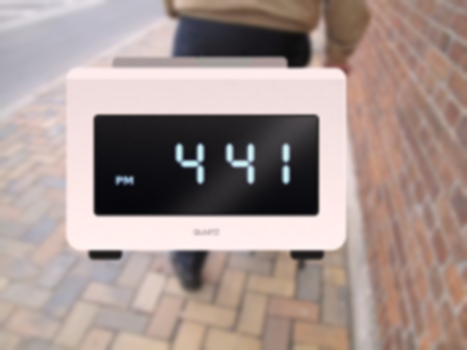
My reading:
4h41
